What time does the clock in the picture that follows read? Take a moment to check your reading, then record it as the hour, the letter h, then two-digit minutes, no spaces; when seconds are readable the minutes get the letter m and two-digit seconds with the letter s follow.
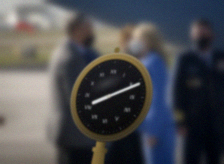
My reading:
8h11
